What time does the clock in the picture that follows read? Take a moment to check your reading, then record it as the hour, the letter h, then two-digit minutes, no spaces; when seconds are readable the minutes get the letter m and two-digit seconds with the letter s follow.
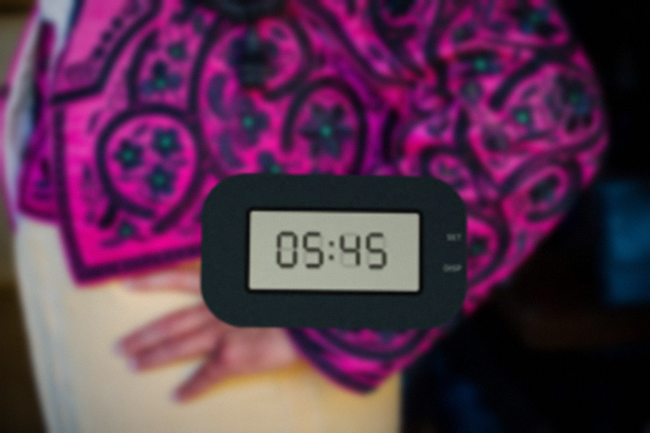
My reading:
5h45
